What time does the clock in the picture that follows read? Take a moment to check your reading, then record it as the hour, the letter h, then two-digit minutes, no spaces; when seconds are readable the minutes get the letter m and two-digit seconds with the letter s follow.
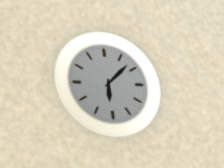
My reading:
6h08
